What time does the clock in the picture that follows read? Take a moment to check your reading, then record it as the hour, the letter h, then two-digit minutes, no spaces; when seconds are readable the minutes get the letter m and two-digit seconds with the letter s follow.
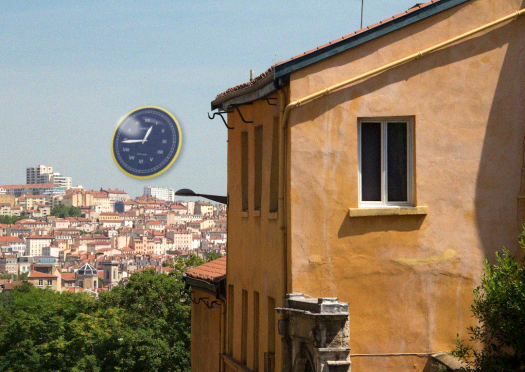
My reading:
12h44
